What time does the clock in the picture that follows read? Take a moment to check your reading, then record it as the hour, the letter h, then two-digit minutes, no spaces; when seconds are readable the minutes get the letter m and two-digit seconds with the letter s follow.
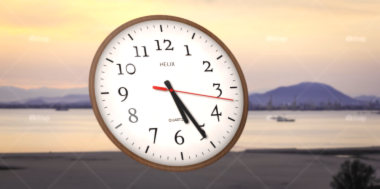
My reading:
5h25m17s
